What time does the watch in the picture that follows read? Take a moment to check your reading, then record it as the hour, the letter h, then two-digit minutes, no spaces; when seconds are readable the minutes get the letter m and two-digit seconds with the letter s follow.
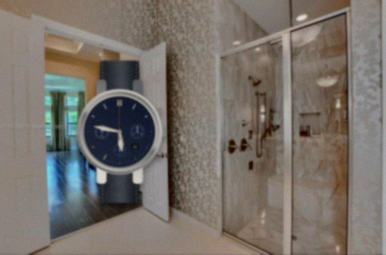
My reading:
5h47
